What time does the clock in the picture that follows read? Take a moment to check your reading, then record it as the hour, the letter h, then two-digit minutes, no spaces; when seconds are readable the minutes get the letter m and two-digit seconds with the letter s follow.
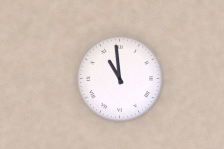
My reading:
10h59
